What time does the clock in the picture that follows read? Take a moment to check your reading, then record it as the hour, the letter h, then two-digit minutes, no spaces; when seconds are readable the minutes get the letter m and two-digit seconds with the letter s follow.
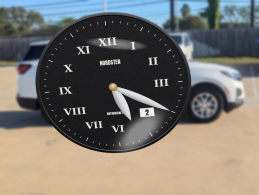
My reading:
5h20
